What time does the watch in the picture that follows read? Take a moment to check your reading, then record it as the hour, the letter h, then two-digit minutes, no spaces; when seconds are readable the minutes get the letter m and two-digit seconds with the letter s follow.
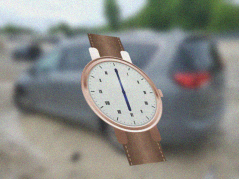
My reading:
6h00
